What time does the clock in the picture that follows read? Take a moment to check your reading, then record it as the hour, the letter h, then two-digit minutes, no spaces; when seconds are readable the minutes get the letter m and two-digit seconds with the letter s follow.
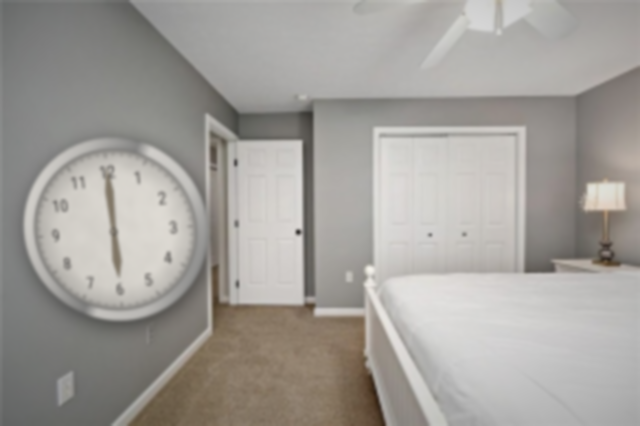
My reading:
6h00
